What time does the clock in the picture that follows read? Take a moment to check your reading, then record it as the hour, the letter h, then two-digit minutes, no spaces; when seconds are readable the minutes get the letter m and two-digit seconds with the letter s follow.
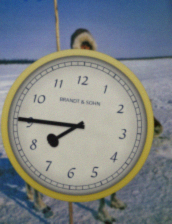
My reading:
7h45
